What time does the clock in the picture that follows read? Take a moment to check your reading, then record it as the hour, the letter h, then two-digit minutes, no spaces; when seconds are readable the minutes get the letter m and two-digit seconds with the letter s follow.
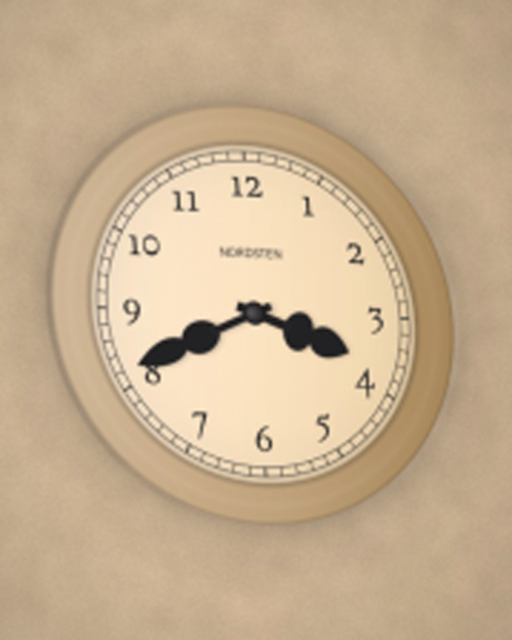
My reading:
3h41
